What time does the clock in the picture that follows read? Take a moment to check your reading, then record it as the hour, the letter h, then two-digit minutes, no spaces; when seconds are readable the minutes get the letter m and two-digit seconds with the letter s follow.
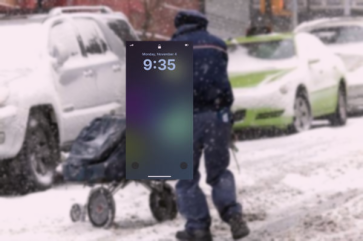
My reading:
9h35
